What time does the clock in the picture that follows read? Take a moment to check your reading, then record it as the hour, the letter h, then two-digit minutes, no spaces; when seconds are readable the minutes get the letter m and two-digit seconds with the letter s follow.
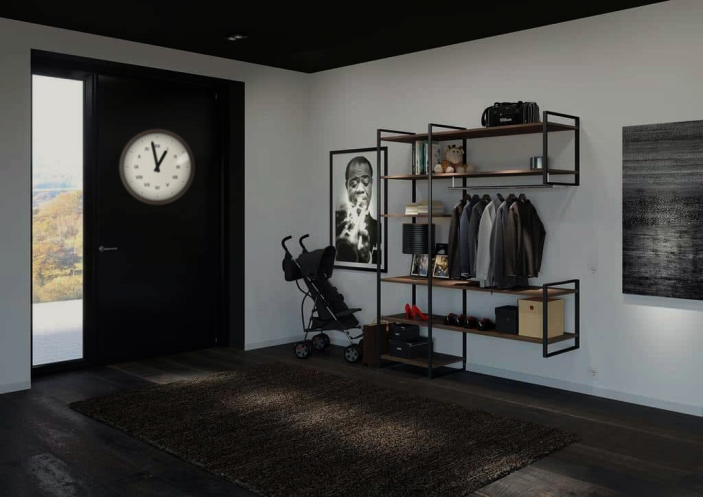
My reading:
12h58
